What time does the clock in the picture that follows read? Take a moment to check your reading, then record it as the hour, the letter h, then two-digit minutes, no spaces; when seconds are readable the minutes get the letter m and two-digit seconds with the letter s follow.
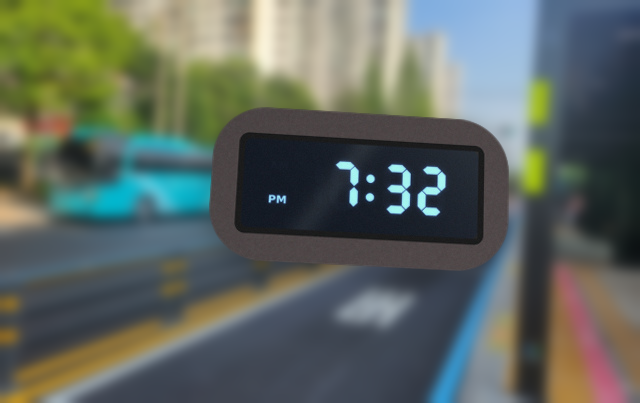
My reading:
7h32
